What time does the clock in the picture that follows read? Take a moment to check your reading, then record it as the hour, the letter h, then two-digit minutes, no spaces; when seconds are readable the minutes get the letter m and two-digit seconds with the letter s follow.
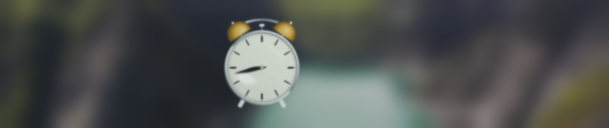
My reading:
8h43
